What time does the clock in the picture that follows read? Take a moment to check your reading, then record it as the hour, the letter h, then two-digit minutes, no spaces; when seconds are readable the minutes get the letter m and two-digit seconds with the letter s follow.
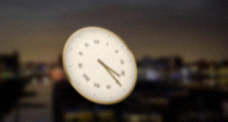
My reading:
4h25
